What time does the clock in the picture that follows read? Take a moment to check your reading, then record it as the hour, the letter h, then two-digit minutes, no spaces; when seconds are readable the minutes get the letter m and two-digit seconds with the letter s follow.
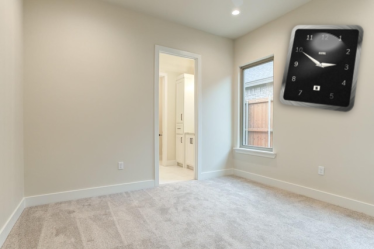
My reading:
2h50
